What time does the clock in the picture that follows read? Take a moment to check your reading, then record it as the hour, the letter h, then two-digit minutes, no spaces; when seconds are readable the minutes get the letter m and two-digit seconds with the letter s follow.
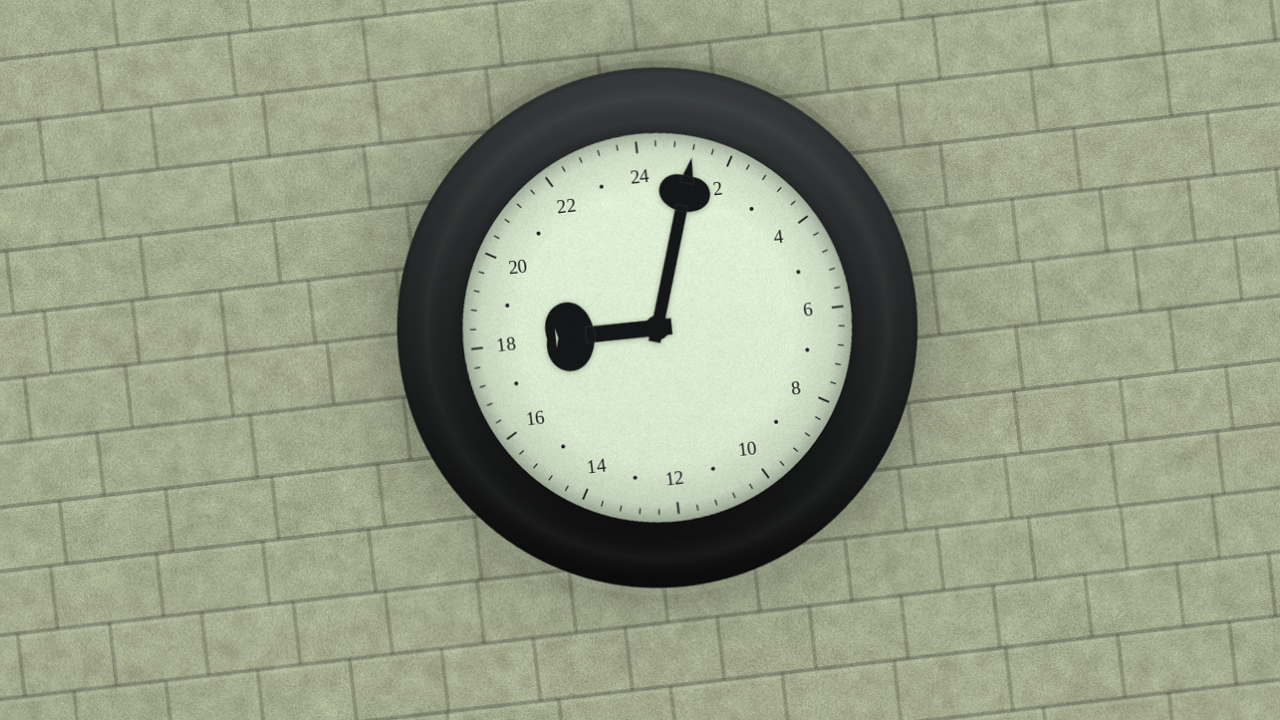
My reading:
18h03
